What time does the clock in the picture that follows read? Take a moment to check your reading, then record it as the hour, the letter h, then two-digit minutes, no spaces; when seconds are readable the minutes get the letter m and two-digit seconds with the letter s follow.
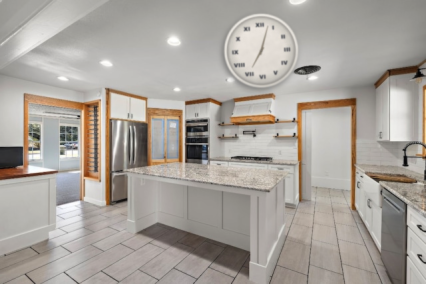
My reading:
7h03
